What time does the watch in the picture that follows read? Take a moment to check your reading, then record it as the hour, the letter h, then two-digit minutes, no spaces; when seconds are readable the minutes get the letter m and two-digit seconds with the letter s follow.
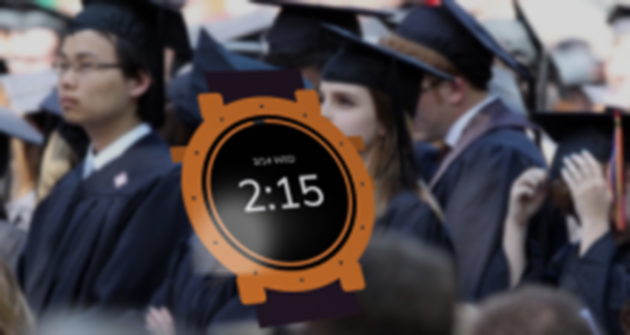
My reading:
2h15
